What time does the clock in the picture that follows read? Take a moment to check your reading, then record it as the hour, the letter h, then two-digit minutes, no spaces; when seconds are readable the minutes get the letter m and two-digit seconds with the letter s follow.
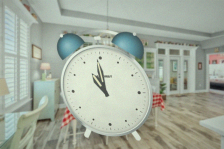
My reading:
10h59
